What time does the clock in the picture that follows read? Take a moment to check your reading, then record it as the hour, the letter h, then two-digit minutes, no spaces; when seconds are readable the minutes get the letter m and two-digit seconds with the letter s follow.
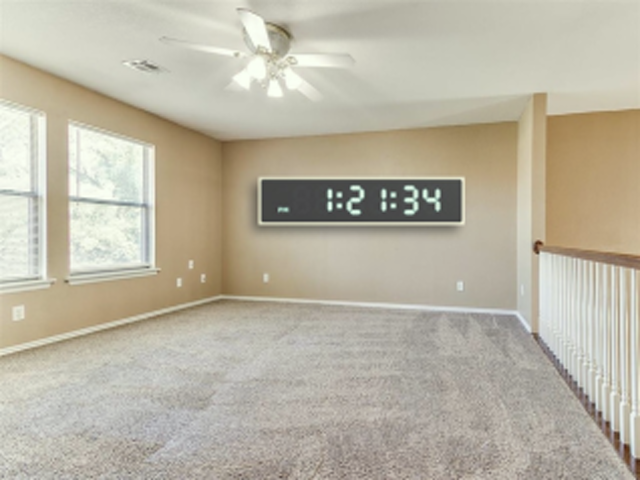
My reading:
1h21m34s
